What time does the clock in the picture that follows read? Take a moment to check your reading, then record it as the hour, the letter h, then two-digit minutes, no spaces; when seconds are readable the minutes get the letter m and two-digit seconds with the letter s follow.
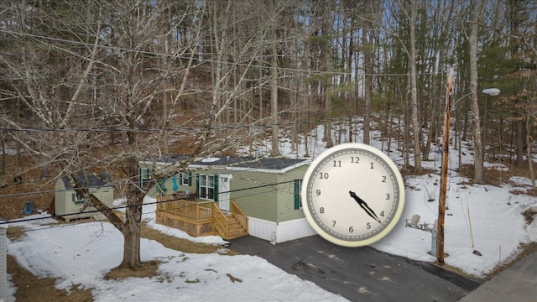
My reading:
4h22
